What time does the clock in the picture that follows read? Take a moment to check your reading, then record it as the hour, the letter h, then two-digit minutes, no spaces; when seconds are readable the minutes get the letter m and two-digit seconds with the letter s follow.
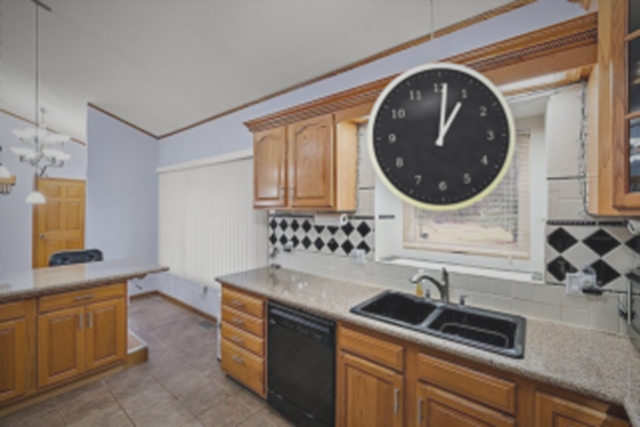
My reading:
1h01
